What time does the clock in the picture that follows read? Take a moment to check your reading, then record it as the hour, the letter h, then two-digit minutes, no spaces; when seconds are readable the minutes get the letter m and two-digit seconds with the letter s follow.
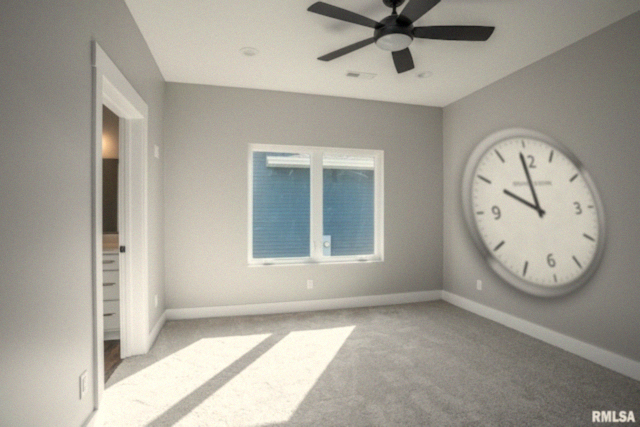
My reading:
9h59
